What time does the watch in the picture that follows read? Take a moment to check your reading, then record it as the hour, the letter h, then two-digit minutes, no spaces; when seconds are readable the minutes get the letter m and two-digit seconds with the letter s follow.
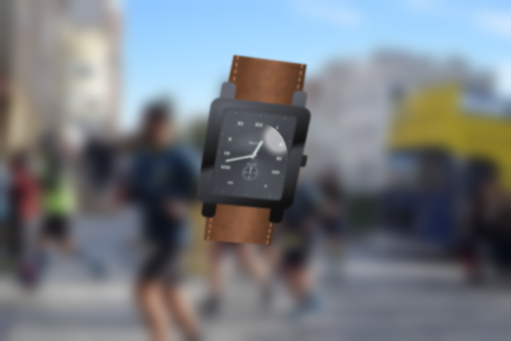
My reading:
12h42
